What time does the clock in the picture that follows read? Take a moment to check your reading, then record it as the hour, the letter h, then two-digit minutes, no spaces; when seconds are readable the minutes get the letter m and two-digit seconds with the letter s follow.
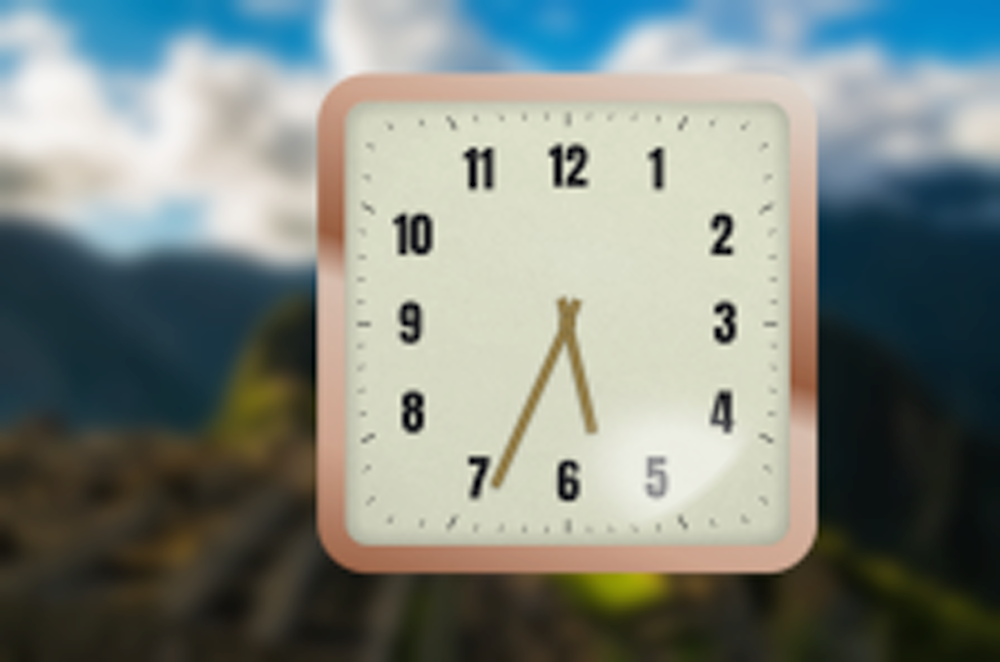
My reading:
5h34
